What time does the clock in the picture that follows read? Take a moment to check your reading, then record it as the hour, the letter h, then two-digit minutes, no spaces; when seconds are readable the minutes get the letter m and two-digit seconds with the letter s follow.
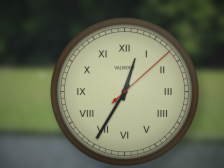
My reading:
12h35m08s
